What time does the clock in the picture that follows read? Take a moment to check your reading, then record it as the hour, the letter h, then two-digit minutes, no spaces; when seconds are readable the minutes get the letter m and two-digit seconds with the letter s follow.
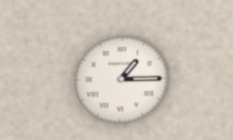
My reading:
1h15
